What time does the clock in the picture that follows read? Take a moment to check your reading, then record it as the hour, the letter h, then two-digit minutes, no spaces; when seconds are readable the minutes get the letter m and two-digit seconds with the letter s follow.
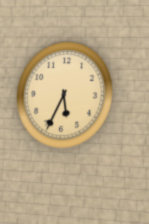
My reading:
5h34
